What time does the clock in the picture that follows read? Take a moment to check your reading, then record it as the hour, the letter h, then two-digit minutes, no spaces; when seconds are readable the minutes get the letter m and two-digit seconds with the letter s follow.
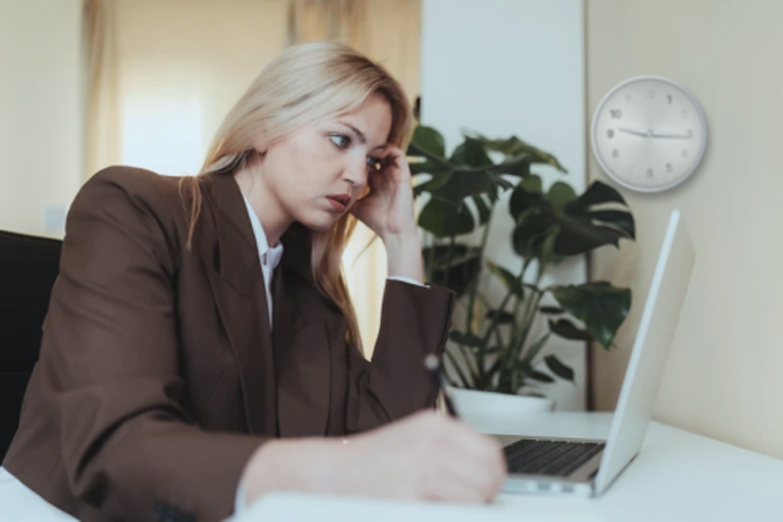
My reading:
9h16
